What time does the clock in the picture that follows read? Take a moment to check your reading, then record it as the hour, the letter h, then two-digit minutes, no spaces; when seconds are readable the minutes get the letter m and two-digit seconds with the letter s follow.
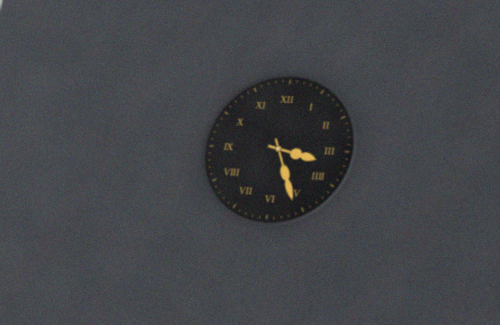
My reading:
3h26
